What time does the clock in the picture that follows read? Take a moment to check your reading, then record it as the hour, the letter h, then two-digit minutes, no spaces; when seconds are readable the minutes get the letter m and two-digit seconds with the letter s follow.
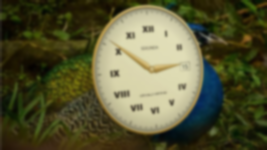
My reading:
2h51
